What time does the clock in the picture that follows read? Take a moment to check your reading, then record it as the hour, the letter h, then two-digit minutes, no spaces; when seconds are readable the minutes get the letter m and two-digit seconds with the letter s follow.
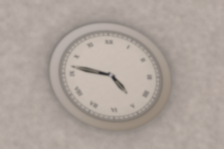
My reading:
4h47
